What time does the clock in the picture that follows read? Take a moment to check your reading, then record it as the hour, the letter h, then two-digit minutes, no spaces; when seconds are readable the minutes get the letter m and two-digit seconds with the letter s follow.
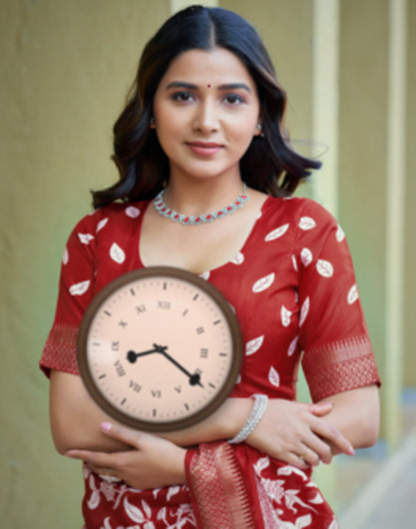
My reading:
8h21
